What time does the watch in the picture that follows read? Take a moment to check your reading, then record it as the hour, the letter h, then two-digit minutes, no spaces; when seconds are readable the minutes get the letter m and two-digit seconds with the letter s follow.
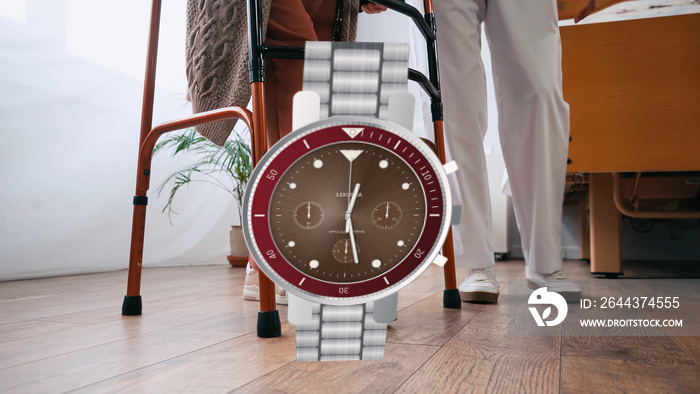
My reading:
12h28
